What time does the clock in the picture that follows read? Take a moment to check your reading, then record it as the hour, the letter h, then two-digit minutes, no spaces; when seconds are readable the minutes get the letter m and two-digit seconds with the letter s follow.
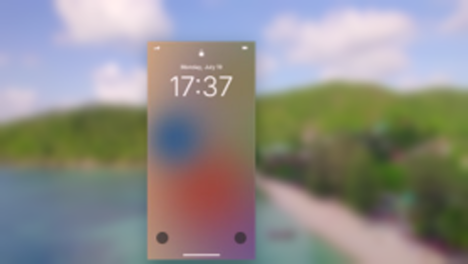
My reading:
17h37
